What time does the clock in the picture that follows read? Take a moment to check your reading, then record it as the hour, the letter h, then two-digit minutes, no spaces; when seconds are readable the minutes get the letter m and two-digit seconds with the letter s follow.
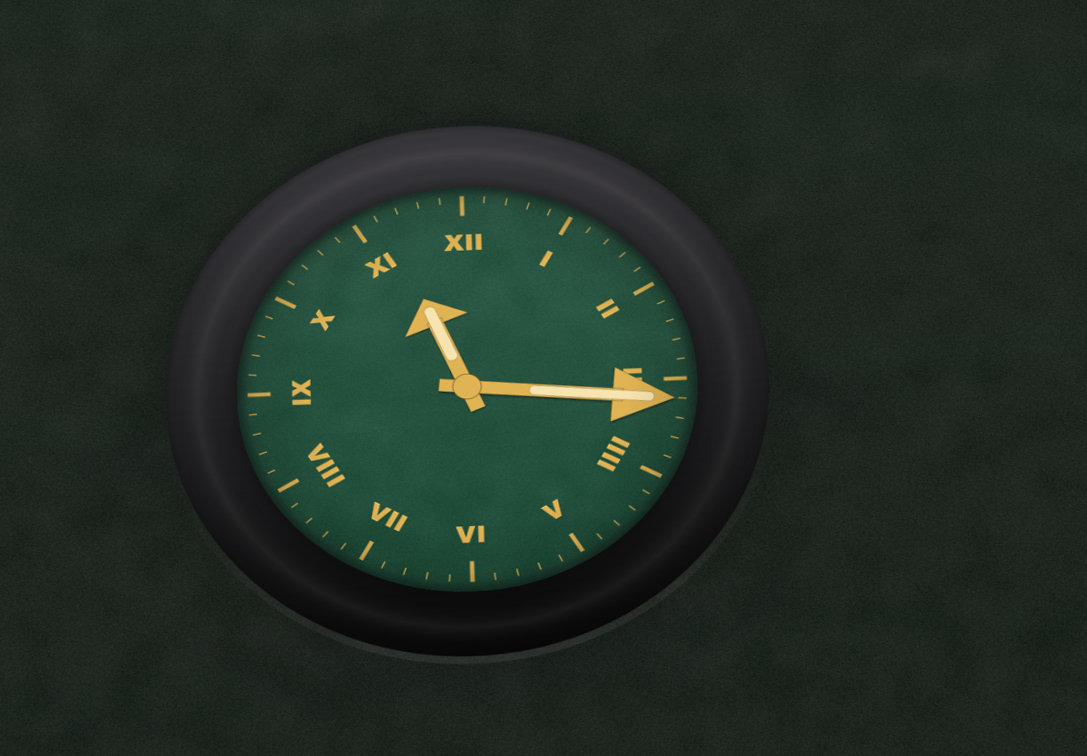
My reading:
11h16
